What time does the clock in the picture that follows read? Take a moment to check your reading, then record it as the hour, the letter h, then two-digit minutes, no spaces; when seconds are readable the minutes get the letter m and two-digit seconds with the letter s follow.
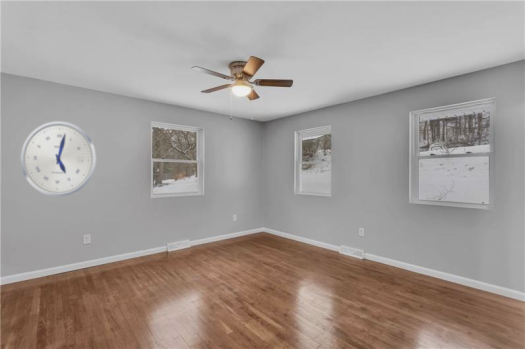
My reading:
5h02
